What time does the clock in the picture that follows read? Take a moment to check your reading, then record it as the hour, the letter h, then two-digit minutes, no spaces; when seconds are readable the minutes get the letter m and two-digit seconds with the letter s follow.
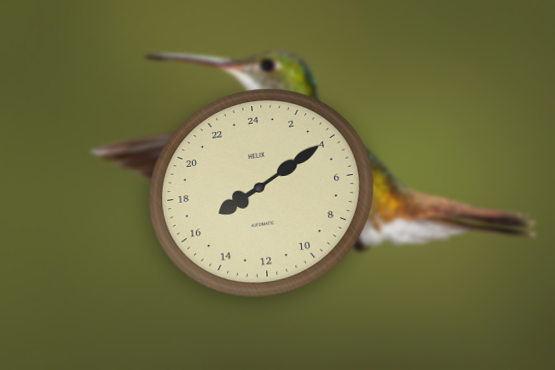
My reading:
16h10
